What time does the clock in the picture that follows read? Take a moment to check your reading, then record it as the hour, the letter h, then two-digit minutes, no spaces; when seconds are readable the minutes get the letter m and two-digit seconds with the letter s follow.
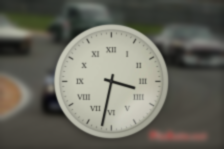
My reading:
3h32
